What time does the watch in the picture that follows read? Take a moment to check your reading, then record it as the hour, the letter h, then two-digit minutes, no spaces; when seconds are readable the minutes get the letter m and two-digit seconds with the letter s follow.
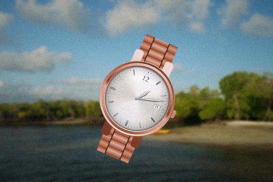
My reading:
1h12
